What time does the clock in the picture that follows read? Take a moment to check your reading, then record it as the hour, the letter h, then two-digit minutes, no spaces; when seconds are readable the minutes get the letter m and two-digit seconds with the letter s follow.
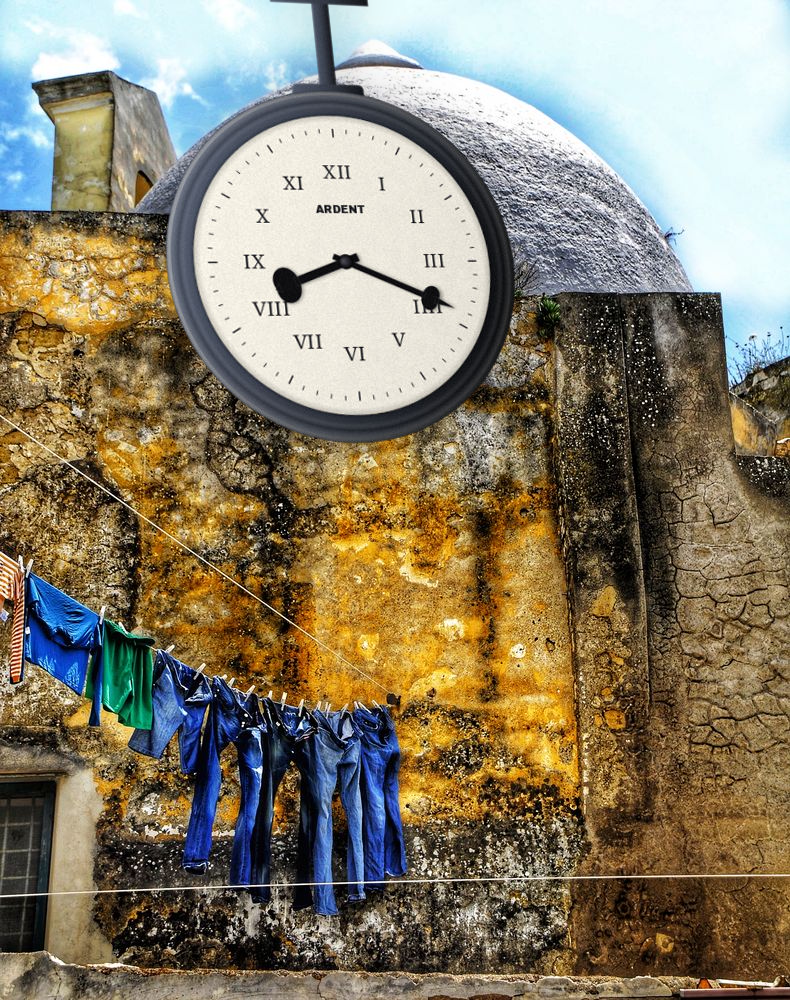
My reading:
8h19
